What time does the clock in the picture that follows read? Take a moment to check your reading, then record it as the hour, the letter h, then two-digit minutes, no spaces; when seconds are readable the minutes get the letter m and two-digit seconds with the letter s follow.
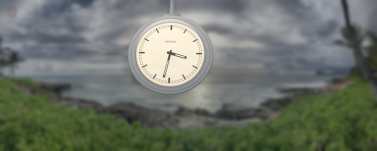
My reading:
3h32
